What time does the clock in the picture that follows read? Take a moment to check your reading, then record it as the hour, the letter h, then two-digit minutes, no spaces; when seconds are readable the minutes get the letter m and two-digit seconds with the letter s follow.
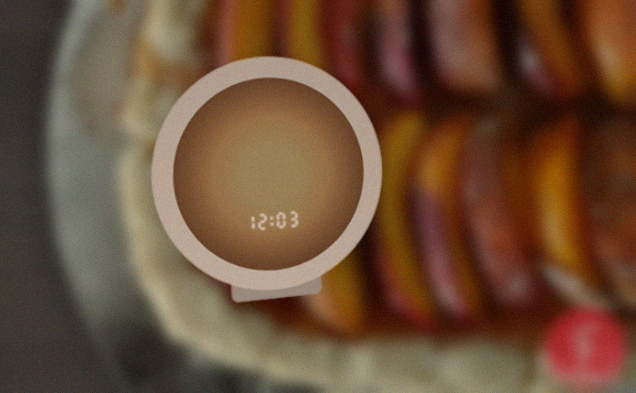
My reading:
12h03
